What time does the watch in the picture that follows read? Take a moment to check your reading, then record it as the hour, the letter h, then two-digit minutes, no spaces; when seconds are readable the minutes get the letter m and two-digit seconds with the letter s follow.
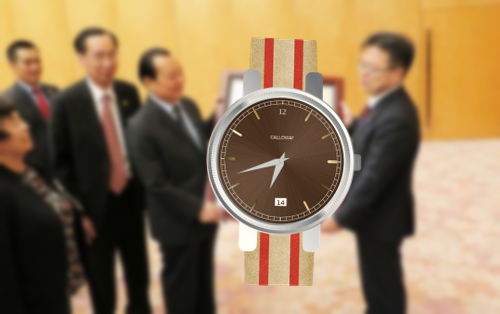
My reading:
6h42
